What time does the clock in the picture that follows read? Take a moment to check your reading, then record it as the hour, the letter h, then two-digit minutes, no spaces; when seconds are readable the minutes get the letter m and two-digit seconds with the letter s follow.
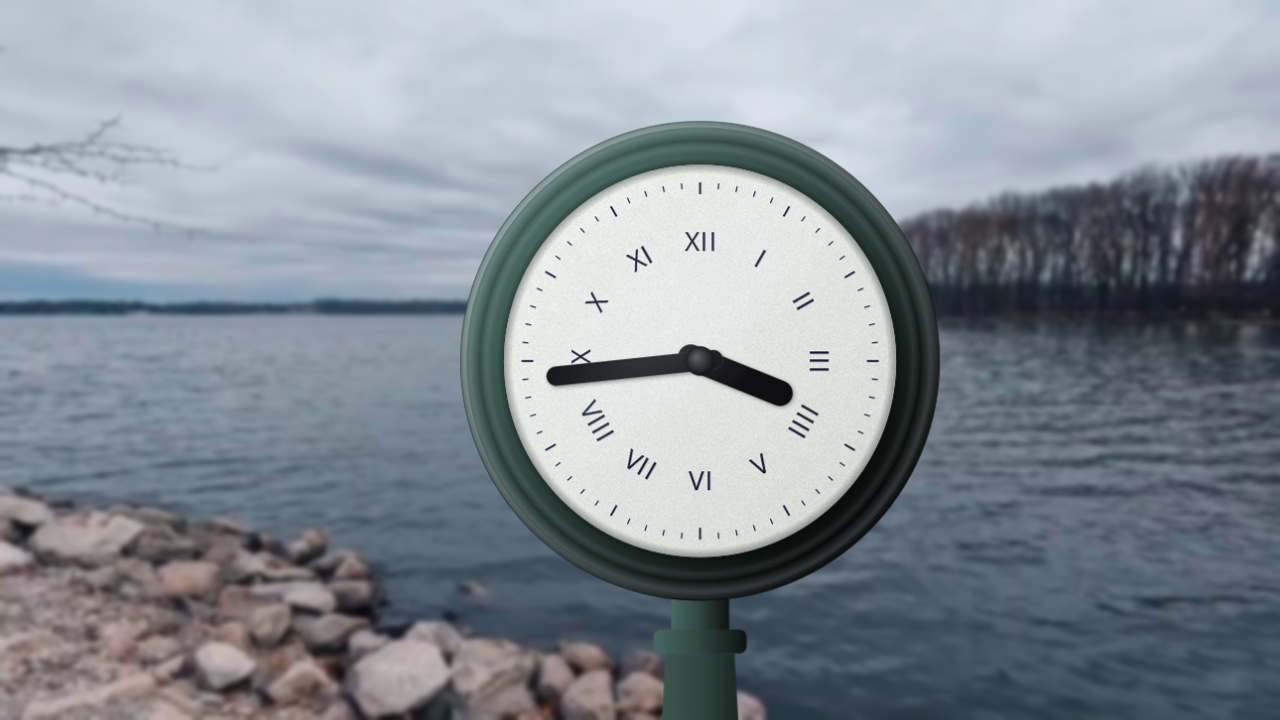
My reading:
3h44
